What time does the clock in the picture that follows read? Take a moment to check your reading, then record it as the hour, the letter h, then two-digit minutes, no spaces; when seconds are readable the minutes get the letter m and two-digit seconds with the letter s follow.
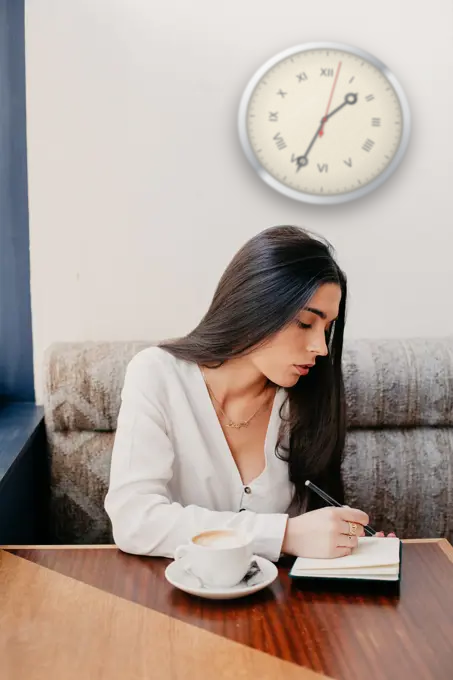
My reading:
1h34m02s
